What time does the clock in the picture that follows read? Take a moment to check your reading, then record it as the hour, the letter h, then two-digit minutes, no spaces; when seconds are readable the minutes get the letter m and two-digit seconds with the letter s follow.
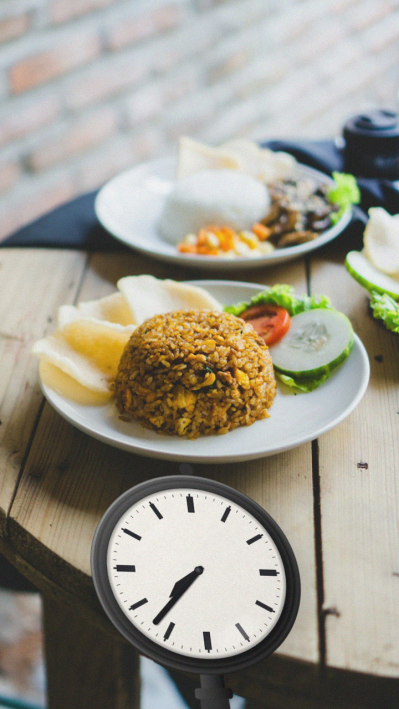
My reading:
7h37
